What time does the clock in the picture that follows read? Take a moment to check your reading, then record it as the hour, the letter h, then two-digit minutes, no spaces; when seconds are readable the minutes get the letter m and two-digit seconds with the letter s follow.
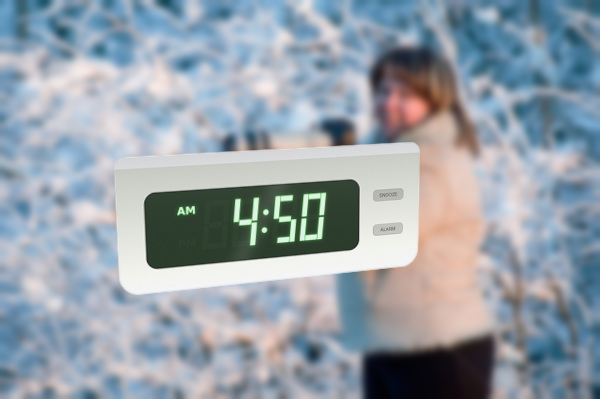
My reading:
4h50
